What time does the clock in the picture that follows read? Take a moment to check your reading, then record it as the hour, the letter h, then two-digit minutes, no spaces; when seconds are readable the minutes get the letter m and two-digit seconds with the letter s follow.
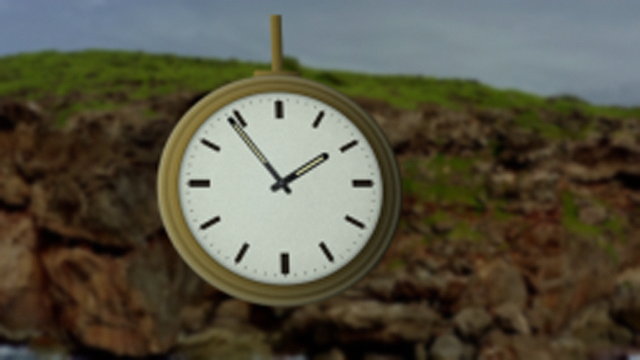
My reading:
1h54
